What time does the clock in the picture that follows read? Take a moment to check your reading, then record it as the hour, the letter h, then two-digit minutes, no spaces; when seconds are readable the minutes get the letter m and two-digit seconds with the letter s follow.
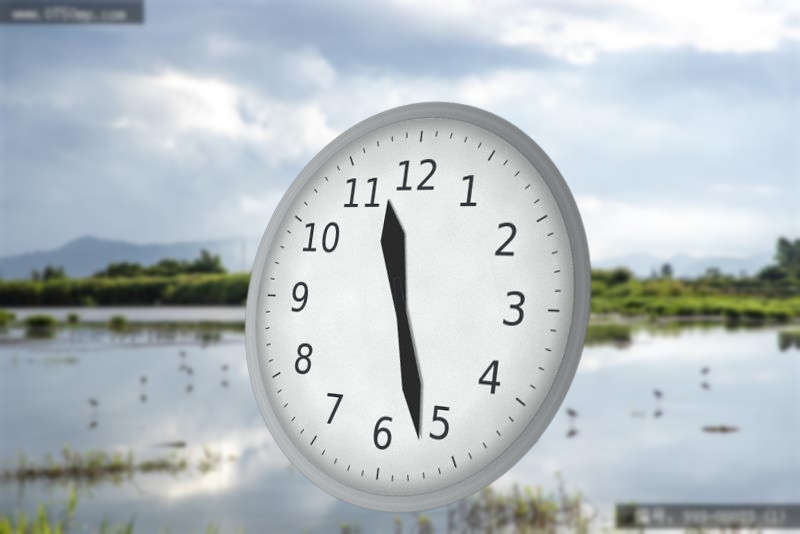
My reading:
11h27
